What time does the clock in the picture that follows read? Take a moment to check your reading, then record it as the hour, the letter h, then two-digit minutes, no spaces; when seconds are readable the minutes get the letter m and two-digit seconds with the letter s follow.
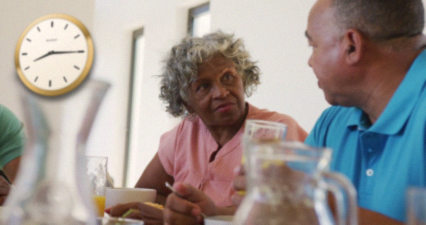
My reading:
8h15
